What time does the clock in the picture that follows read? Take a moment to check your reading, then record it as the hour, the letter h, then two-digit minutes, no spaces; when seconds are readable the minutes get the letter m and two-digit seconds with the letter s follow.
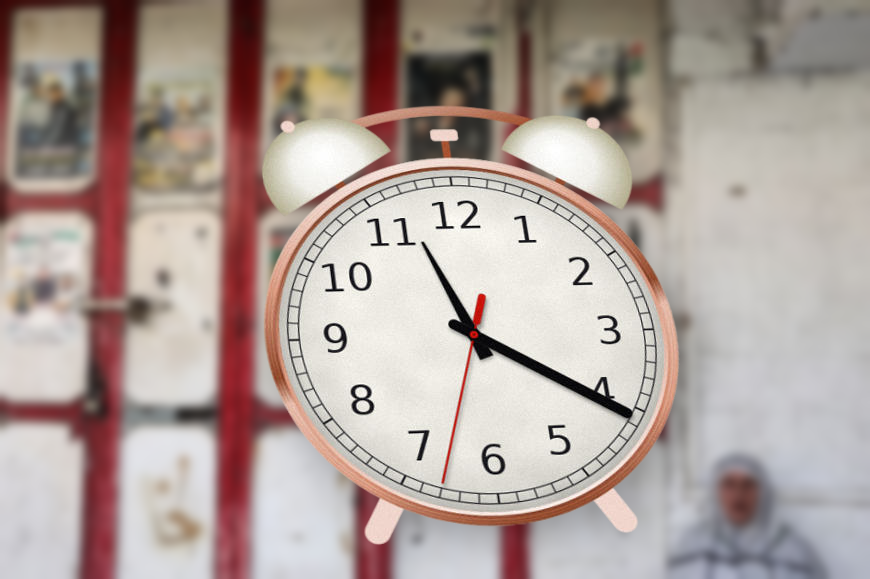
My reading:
11h20m33s
